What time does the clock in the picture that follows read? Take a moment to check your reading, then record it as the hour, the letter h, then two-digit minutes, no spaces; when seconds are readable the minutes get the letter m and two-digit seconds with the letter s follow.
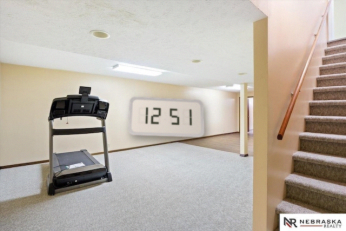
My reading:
12h51
